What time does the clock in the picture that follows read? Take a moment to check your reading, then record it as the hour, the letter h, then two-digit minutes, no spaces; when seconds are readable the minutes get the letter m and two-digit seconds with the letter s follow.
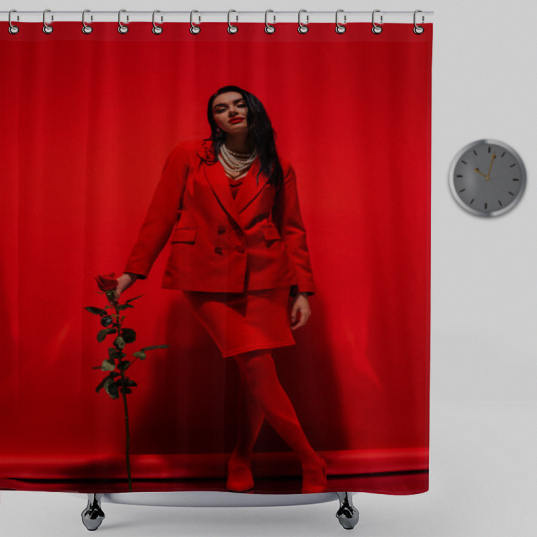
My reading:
10h02
